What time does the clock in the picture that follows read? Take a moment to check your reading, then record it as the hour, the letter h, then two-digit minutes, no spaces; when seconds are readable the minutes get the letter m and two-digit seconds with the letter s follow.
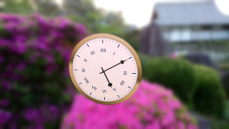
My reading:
5h10
